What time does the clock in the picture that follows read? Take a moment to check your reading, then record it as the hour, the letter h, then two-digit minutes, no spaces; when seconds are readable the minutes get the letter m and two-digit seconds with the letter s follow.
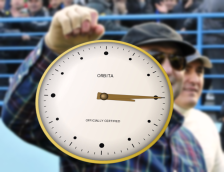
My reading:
3h15
